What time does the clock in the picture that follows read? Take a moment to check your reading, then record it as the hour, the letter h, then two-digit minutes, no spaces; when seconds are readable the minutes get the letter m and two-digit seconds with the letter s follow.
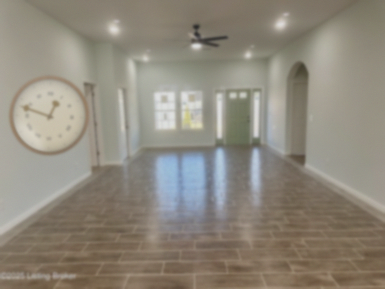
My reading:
12h48
